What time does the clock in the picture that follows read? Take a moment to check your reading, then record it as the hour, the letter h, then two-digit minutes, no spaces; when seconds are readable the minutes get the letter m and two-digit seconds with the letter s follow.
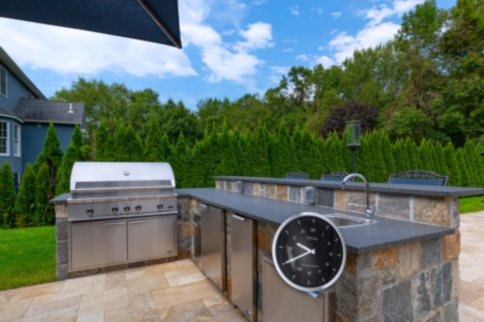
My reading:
9h40
